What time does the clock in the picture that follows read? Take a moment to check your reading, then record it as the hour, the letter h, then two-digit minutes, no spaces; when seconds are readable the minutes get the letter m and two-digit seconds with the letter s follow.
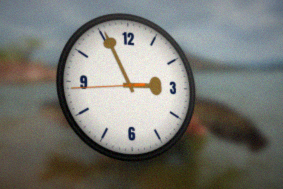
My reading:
2h55m44s
